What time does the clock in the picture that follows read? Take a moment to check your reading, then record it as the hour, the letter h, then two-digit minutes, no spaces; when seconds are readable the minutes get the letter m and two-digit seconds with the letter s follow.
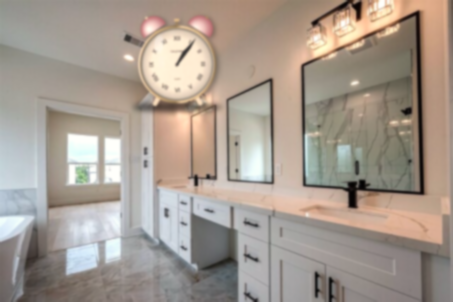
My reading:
1h06
